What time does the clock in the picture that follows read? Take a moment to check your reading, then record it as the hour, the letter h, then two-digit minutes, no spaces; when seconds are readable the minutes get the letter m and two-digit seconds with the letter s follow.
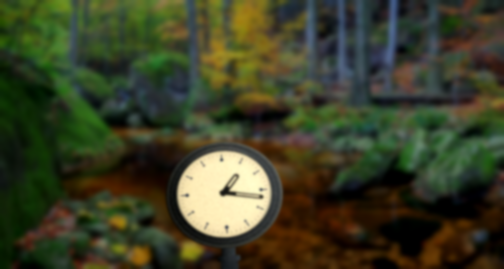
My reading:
1h17
